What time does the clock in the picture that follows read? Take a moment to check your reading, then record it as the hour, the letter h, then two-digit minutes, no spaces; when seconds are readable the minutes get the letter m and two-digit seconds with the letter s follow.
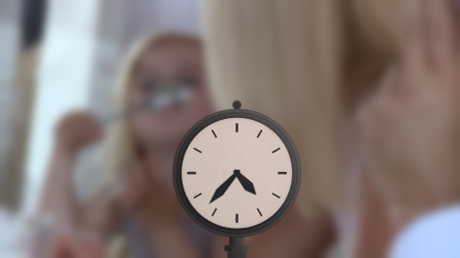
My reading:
4h37
